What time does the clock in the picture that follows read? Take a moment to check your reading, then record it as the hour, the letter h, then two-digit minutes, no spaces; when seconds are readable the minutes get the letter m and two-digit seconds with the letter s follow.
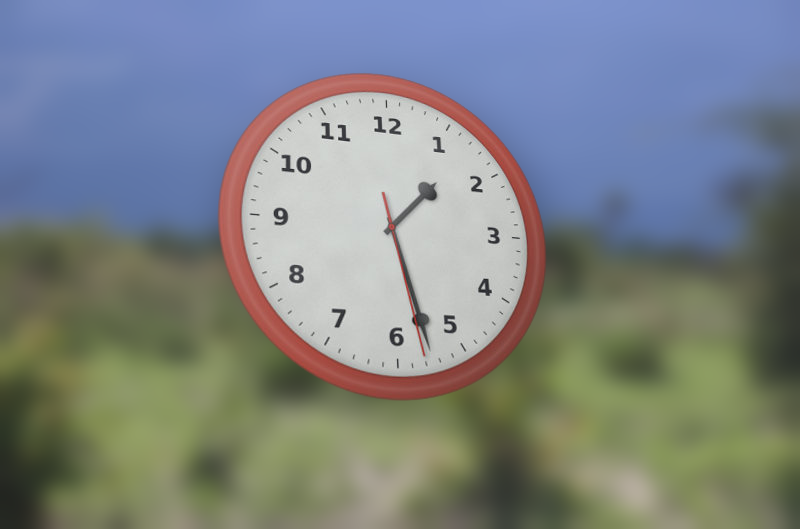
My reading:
1h27m28s
